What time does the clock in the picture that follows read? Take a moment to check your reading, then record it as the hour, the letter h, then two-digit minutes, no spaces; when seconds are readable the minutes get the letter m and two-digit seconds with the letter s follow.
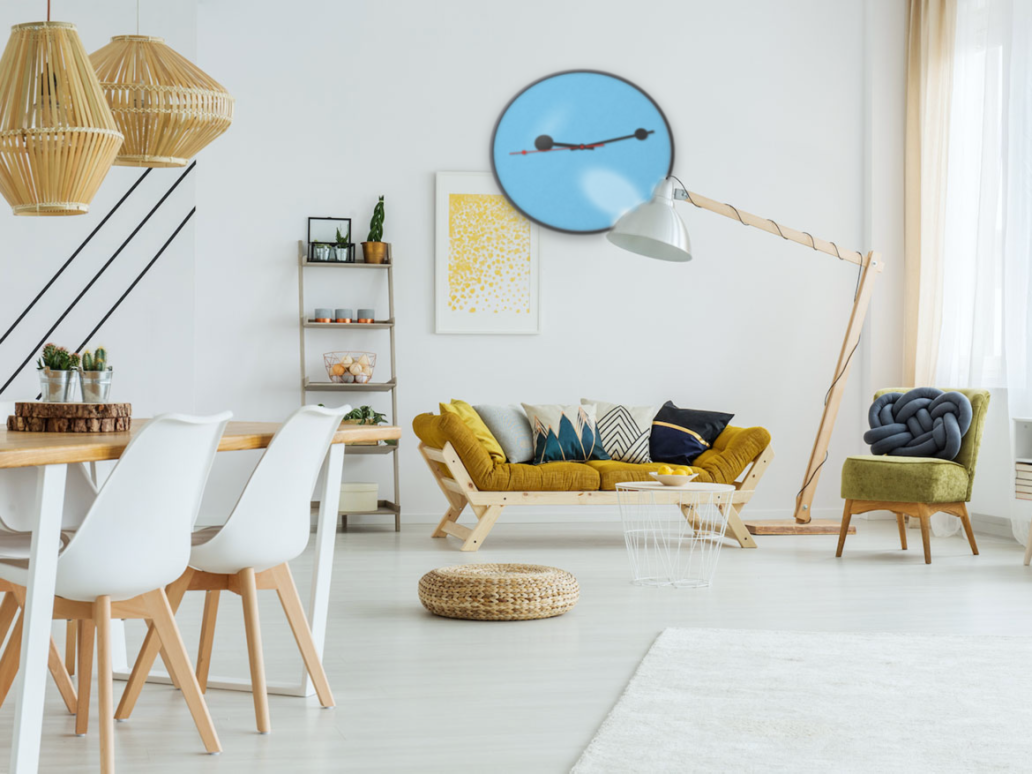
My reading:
9h12m44s
